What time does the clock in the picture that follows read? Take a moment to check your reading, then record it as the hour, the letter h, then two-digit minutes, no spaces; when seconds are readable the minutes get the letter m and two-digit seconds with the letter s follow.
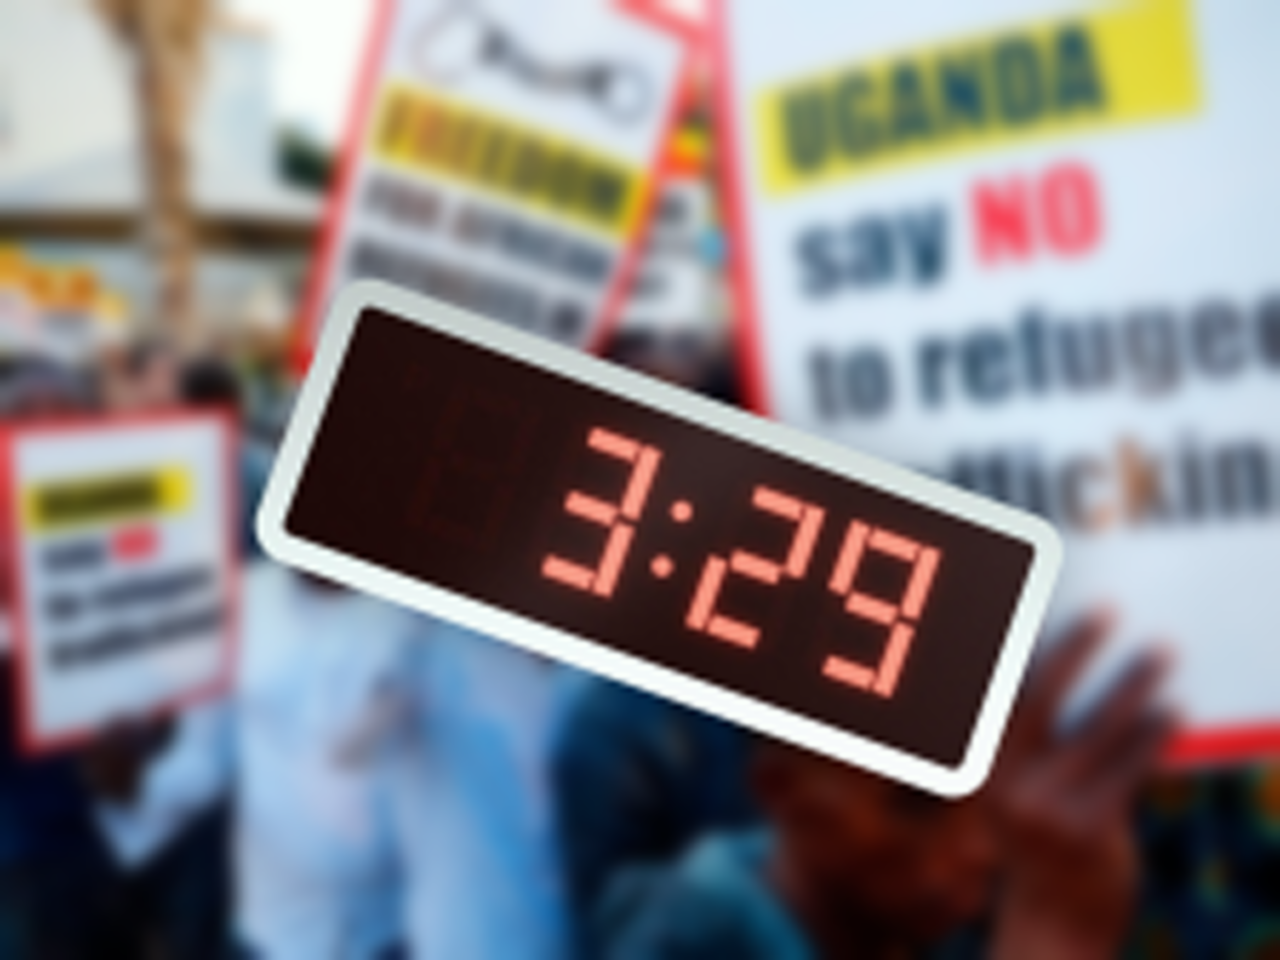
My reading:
3h29
